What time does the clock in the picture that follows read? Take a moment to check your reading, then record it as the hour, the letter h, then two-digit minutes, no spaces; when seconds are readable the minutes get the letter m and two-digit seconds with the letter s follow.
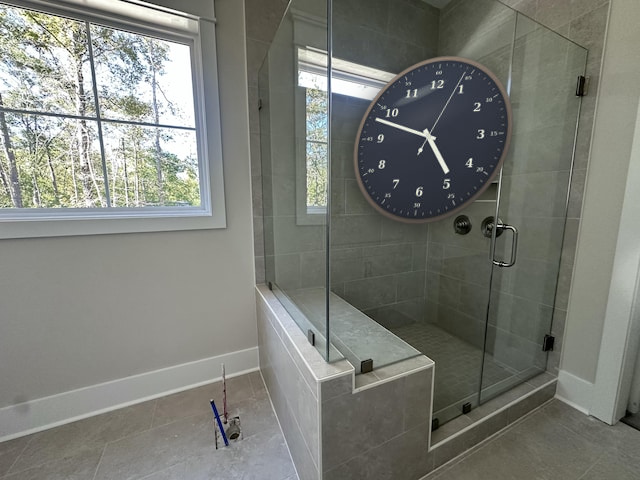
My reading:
4h48m04s
